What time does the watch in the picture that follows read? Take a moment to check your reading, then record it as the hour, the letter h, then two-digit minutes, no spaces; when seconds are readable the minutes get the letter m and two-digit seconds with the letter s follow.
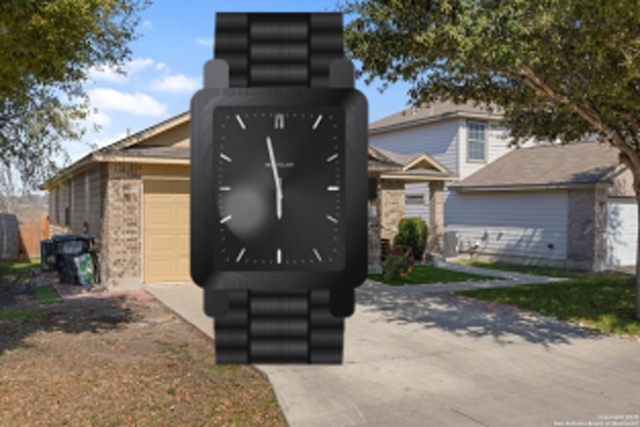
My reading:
5h58
